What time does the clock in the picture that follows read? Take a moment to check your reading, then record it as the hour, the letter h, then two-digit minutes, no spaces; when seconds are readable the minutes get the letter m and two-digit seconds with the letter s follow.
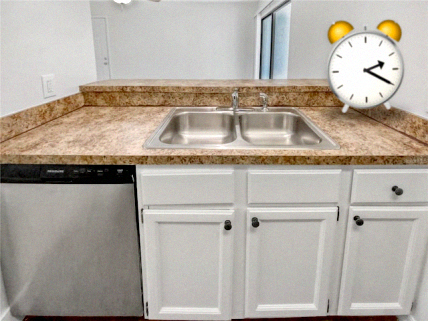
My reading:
2h20
